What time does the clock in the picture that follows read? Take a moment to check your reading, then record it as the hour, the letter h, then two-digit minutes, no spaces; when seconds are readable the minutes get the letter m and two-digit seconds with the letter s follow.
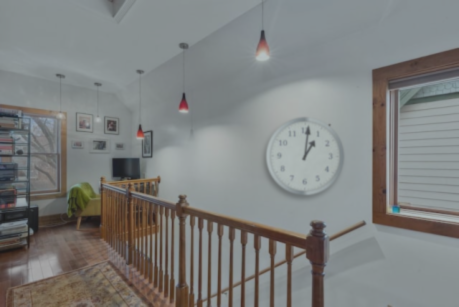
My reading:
1h01
